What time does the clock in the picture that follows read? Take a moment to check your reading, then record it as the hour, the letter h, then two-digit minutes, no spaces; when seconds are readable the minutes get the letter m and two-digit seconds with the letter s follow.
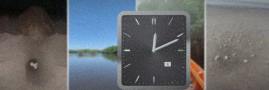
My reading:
12h11
